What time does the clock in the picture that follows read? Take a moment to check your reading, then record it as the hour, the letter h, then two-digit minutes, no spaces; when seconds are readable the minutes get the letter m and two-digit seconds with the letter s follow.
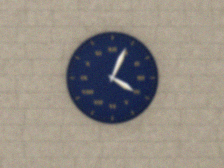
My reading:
4h04
